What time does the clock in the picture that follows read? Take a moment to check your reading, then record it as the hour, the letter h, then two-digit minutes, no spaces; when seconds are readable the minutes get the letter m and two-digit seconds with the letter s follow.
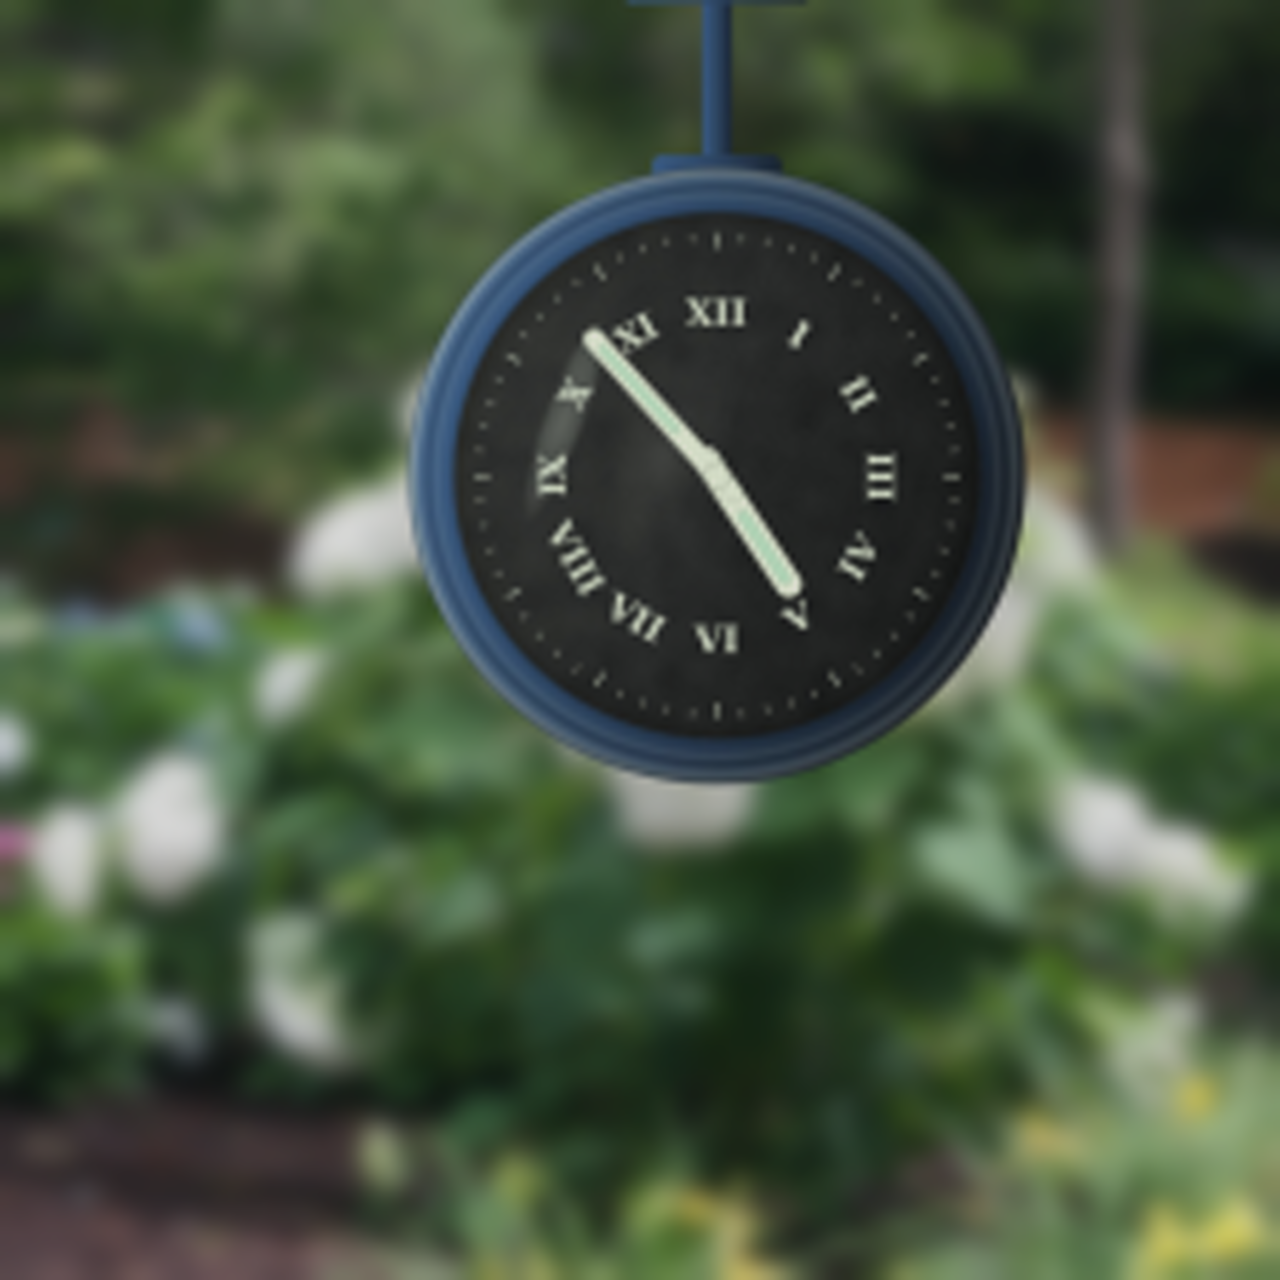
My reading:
4h53
